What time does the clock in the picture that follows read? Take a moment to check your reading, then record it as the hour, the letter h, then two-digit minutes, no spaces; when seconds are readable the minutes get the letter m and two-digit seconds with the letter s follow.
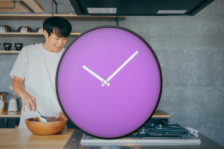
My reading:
10h08
